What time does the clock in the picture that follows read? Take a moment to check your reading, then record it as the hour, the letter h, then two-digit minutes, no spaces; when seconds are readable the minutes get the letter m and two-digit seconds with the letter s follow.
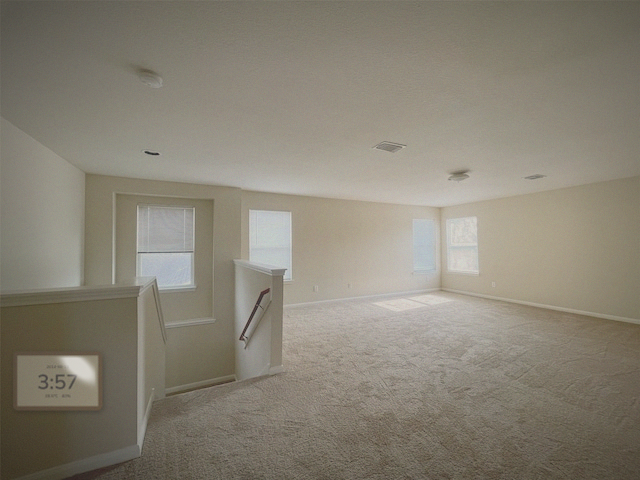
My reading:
3h57
